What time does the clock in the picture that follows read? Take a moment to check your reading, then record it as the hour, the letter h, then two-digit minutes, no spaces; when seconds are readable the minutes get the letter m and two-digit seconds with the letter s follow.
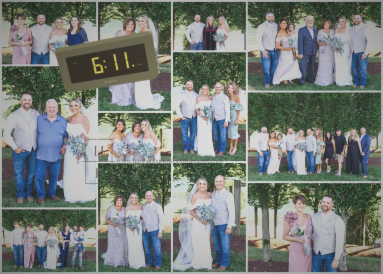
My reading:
6h11
